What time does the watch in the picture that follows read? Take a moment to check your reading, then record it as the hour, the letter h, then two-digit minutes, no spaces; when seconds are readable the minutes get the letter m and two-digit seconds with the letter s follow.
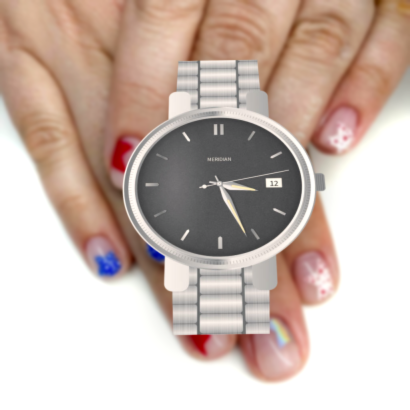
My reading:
3h26m13s
